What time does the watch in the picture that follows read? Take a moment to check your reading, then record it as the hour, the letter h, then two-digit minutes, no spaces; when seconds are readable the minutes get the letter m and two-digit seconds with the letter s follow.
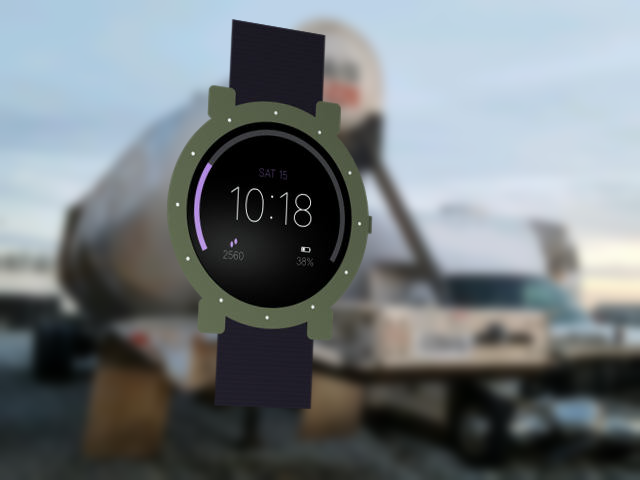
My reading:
10h18
